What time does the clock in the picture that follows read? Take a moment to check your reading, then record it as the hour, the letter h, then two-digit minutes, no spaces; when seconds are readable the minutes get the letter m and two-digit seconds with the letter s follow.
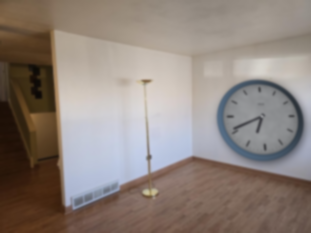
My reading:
6h41
